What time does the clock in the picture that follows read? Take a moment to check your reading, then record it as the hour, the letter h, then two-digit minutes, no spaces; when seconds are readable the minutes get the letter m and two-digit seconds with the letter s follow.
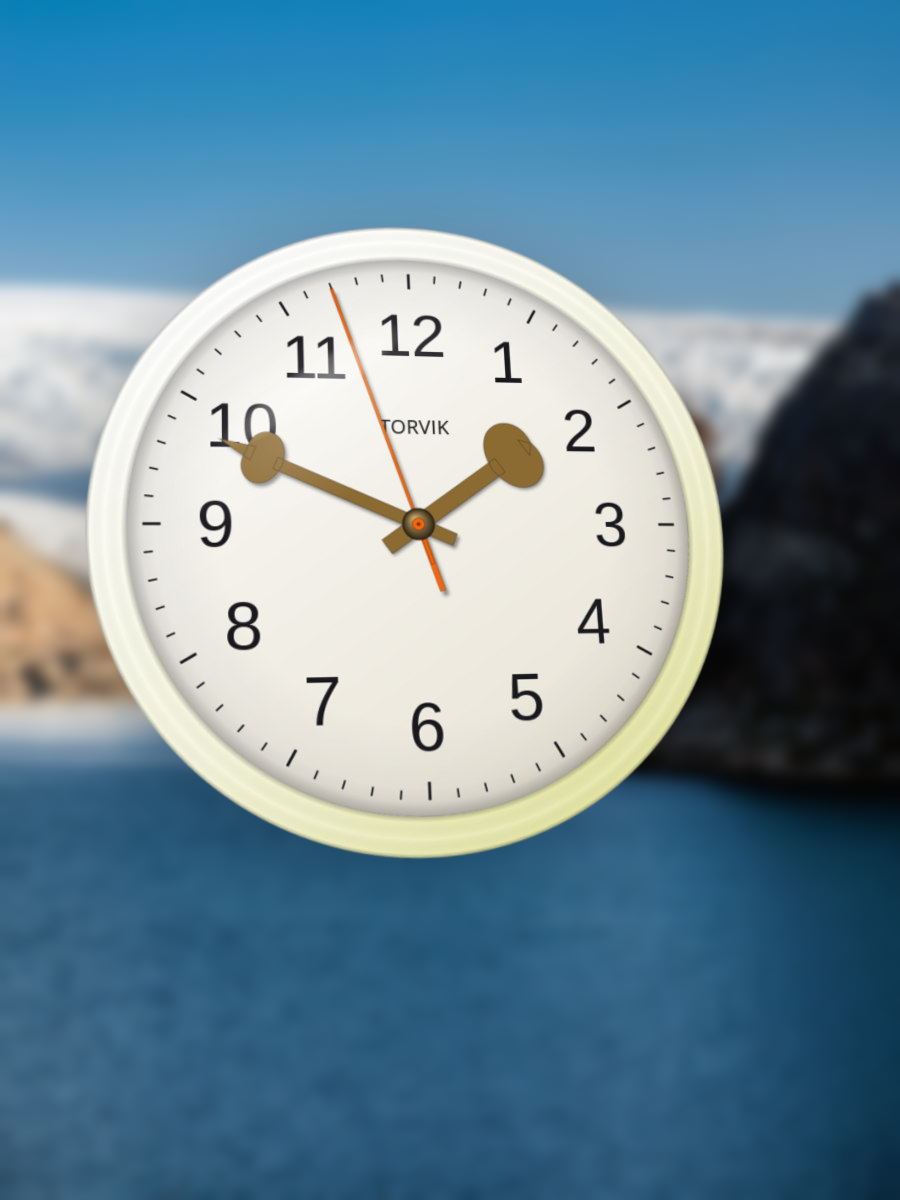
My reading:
1h48m57s
